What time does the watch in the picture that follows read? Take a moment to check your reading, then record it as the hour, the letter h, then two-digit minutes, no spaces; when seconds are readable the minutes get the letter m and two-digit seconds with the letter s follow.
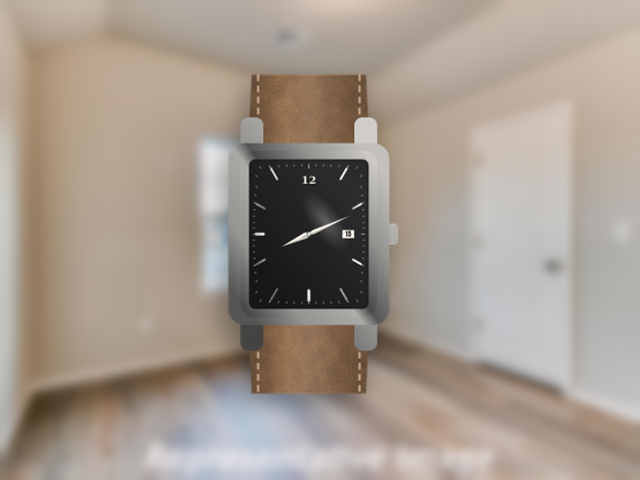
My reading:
8h11
